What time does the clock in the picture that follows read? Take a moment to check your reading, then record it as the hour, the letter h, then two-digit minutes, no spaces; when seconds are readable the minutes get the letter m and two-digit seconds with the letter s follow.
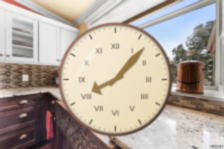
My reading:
8h07
